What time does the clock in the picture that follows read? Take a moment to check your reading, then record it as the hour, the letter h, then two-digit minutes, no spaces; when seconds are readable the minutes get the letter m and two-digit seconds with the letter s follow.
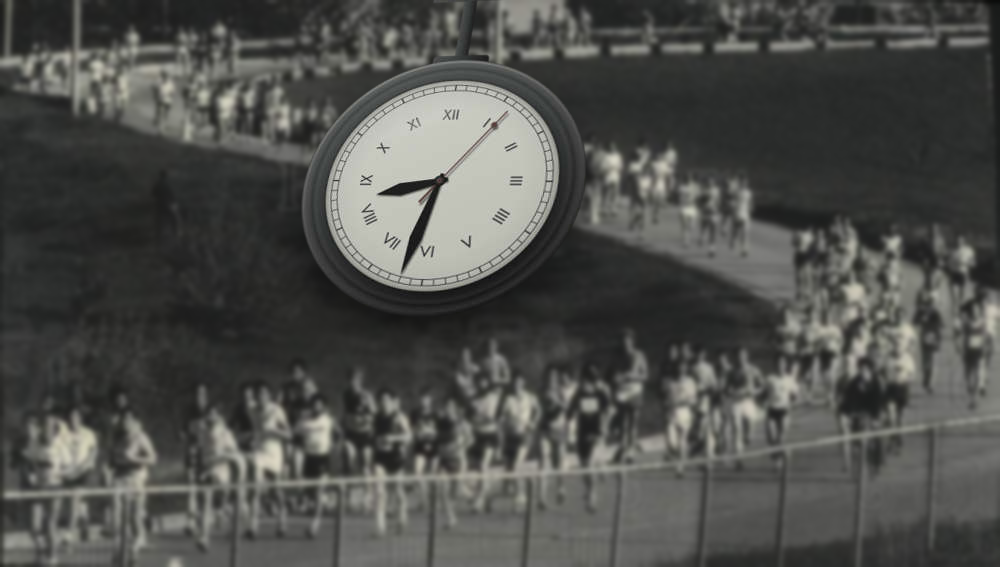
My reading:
8h32m06s
